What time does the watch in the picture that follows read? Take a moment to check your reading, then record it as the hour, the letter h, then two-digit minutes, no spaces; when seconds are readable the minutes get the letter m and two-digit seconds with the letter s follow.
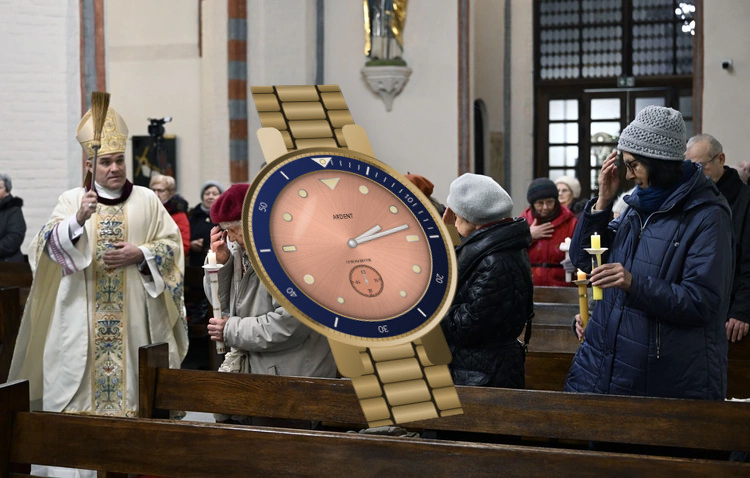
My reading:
2h13
